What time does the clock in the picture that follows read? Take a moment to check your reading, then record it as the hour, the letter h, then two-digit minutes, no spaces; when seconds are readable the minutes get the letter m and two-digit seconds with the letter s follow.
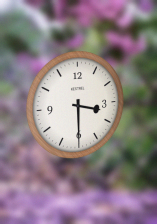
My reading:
3h30
